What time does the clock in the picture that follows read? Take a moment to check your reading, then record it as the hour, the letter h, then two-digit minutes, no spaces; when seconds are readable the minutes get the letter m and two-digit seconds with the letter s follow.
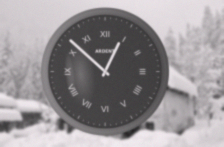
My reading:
12h52
